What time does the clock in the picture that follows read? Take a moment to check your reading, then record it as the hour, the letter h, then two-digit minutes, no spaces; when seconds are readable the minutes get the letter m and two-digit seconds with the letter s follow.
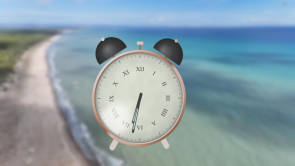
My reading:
6h32
